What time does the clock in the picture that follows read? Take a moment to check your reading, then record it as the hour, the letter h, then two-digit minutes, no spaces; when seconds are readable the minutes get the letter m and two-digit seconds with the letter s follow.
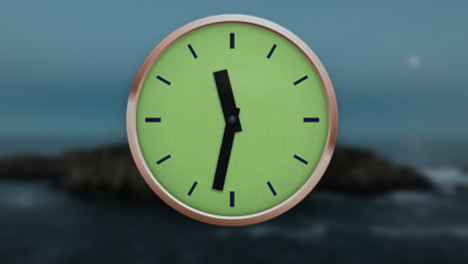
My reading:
11h32
